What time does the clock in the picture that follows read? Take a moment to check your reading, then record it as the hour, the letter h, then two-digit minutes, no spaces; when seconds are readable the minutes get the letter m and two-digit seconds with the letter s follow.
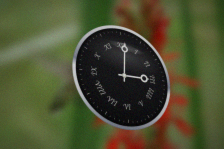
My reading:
3h01
